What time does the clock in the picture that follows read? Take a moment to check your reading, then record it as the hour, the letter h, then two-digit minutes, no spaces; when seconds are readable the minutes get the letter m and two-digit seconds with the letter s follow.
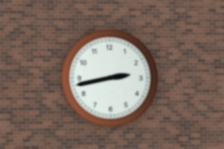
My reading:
2h43
